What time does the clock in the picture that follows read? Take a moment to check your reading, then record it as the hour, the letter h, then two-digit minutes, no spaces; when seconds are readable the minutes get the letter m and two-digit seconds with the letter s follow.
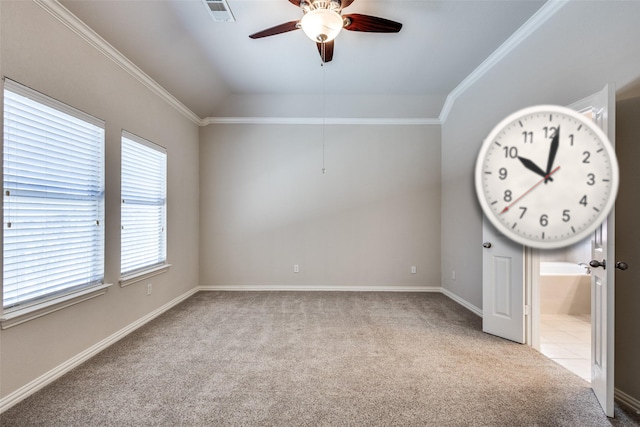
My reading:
10h01m38s
